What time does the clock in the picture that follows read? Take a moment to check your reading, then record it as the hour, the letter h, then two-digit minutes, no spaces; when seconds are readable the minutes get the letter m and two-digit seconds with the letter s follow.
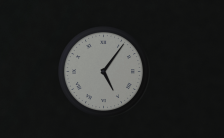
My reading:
5h06
